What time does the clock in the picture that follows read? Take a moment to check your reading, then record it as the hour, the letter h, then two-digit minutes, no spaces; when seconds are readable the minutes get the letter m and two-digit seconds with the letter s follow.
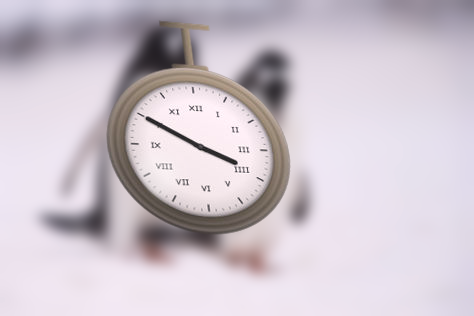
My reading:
3h50
